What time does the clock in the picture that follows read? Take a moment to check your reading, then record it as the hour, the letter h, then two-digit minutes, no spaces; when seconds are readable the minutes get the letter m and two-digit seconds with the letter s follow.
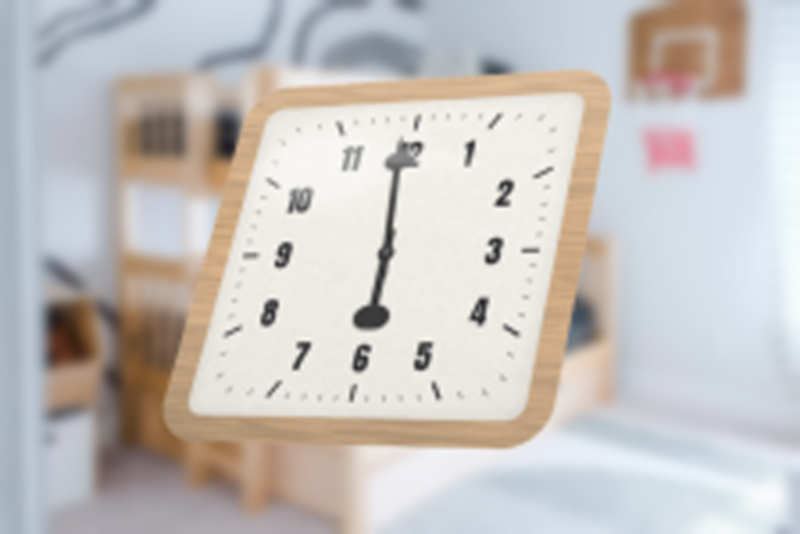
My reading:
5h59
